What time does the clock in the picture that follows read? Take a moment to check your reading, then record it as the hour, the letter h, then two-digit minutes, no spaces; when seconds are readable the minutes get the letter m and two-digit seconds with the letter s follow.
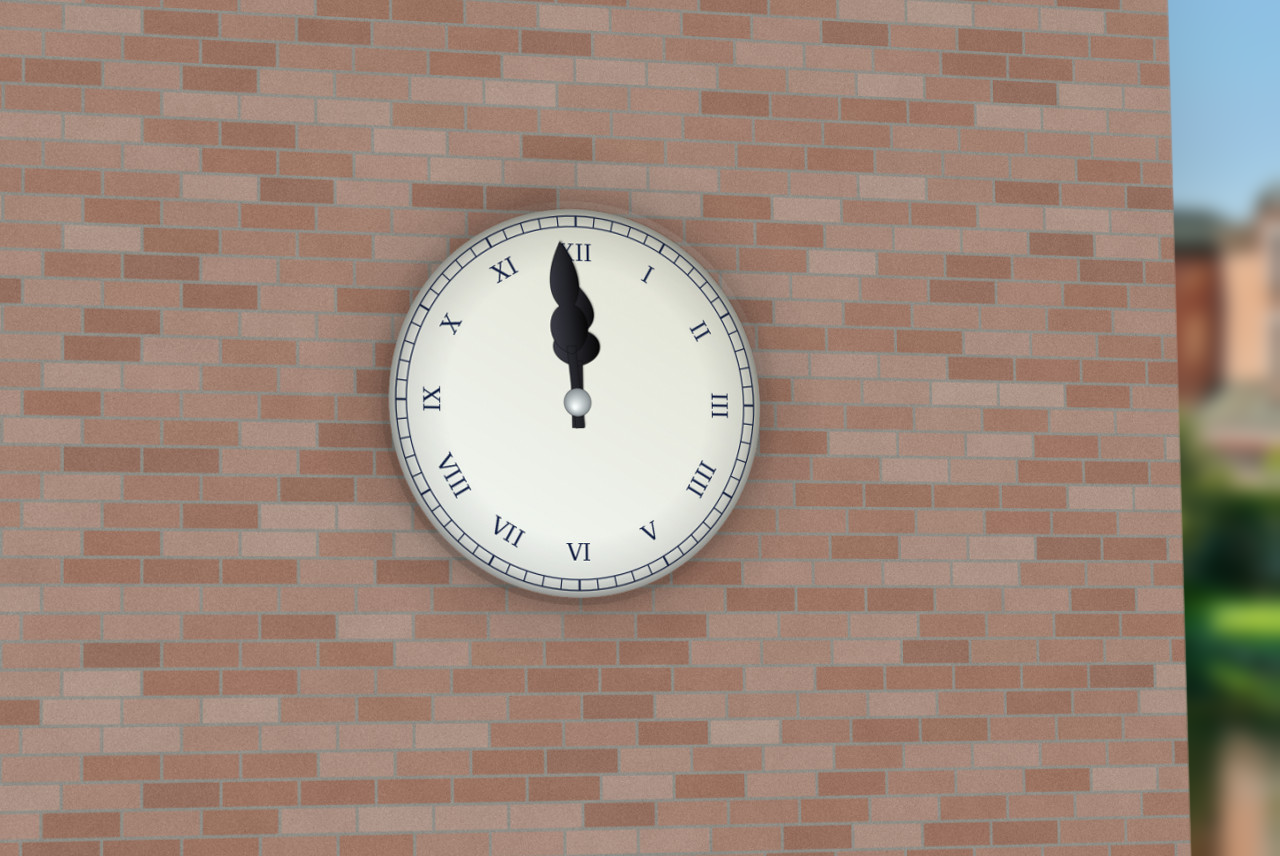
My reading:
11h59
